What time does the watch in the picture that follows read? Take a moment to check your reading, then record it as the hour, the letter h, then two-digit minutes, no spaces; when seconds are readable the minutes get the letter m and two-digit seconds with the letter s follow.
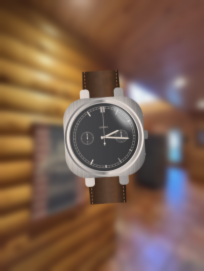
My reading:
2h16
